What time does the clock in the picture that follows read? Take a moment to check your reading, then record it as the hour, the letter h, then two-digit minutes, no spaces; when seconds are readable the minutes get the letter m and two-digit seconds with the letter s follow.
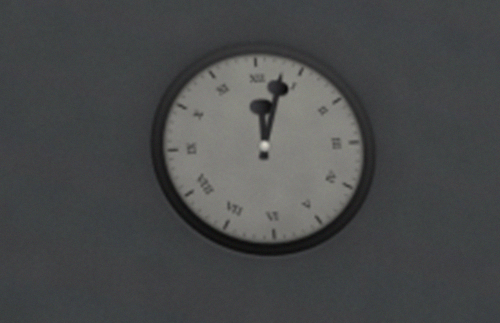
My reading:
12h03
